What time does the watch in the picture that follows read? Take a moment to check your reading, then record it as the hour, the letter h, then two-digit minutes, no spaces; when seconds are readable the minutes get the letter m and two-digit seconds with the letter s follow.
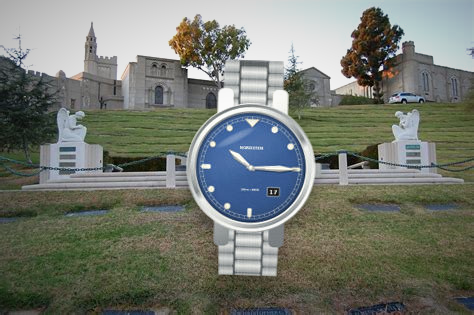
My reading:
10h15
